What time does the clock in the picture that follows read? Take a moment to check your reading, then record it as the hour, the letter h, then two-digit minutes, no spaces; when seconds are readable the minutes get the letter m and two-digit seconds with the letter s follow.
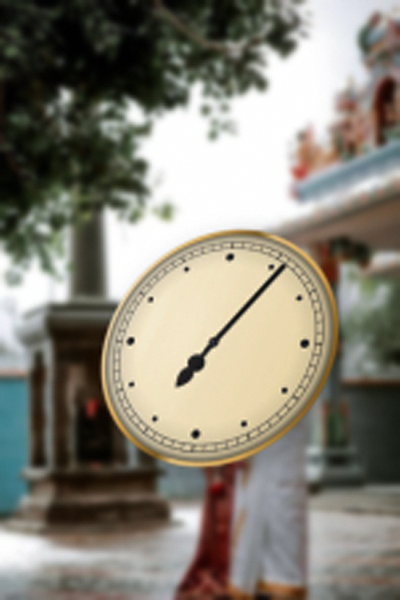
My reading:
7h06
